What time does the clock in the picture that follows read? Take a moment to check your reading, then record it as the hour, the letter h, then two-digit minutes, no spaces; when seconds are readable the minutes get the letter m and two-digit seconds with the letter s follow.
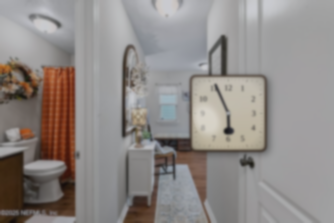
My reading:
5h56
